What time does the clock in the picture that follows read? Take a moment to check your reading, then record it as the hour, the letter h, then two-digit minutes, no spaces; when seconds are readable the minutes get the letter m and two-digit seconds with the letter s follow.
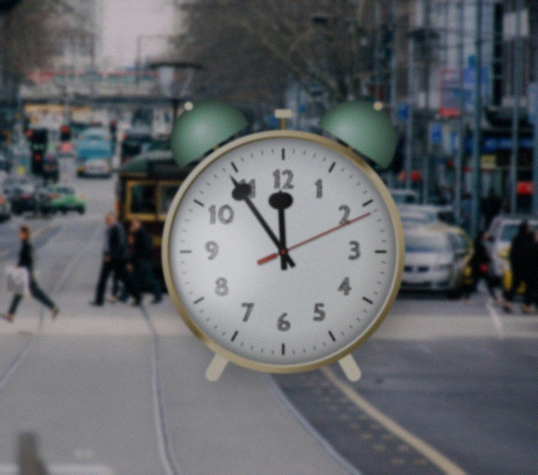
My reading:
11h54m11s
